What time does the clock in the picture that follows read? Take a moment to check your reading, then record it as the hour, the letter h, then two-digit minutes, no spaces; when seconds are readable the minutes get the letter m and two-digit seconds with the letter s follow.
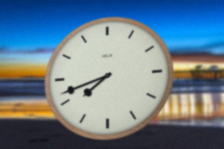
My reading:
7h42
